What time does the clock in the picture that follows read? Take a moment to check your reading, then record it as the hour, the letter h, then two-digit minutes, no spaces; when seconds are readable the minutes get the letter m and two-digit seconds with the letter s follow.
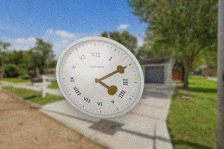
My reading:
4h10
